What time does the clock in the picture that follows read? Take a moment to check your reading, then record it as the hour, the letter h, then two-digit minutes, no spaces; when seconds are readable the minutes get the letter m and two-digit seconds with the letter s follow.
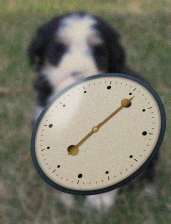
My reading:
7h06
